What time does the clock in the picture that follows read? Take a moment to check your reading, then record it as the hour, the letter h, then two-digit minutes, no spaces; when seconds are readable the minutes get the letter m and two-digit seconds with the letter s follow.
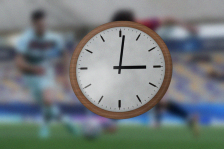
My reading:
3h01
